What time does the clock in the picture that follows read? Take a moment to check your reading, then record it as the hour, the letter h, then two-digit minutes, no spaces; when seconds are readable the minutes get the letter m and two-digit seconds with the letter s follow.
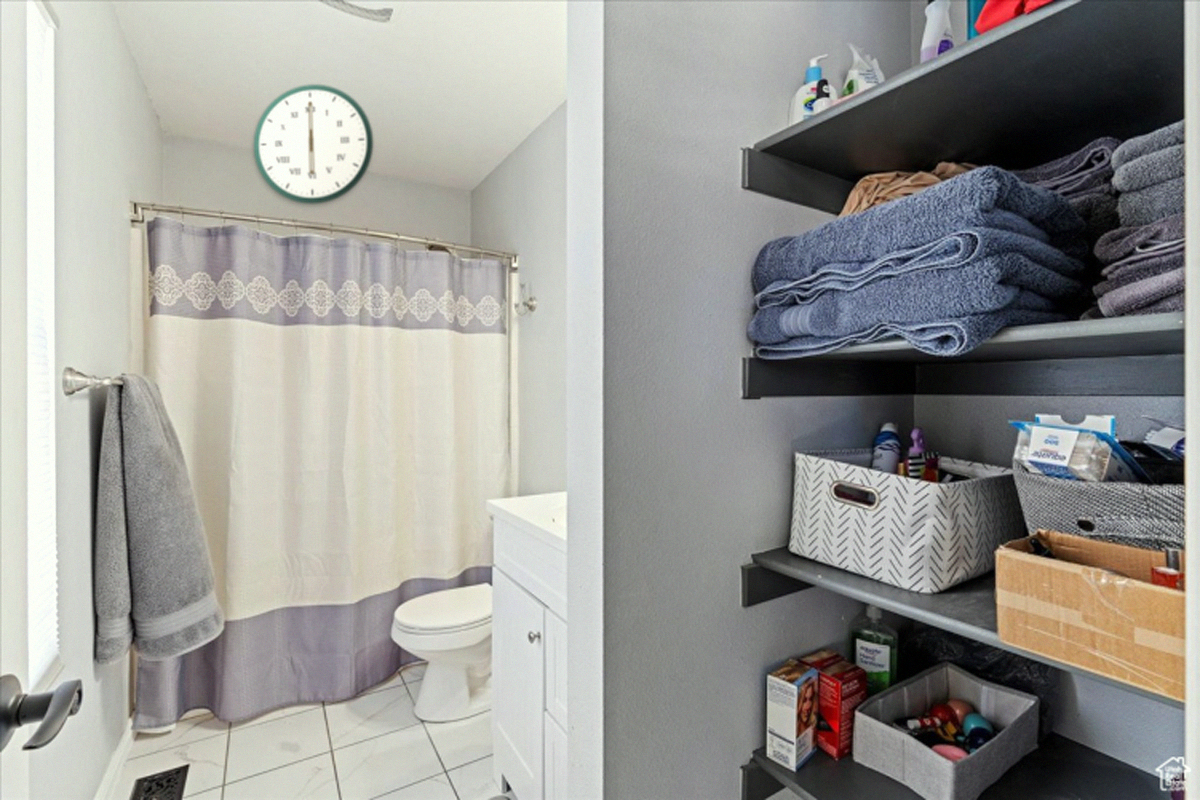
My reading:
6h00
